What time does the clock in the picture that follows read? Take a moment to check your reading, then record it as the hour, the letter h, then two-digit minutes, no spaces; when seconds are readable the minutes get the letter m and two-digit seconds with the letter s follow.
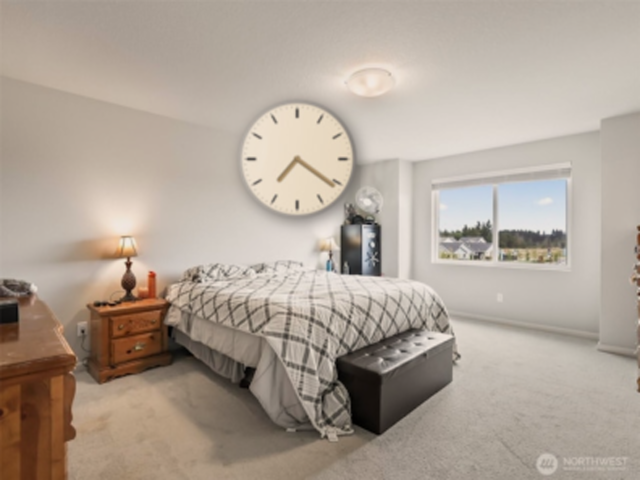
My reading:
7h21
